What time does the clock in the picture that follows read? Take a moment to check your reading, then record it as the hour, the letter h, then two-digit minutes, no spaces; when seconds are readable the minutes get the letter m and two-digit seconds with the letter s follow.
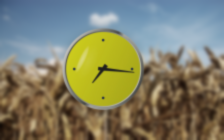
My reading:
7h16
